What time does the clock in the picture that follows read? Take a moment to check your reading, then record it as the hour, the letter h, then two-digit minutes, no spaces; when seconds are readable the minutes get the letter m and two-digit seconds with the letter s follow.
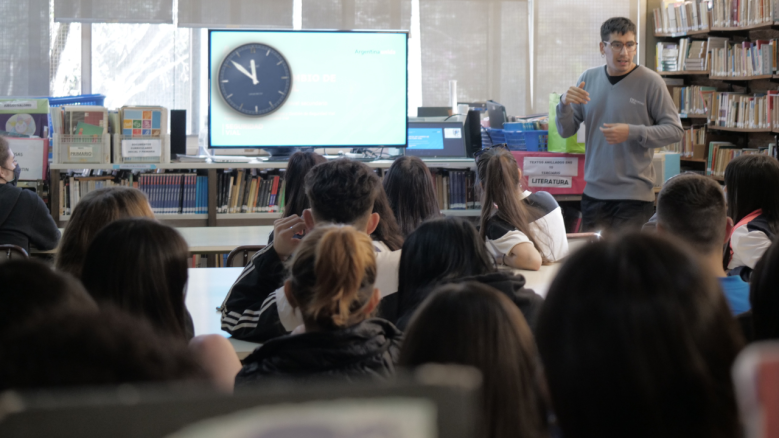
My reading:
11h52
